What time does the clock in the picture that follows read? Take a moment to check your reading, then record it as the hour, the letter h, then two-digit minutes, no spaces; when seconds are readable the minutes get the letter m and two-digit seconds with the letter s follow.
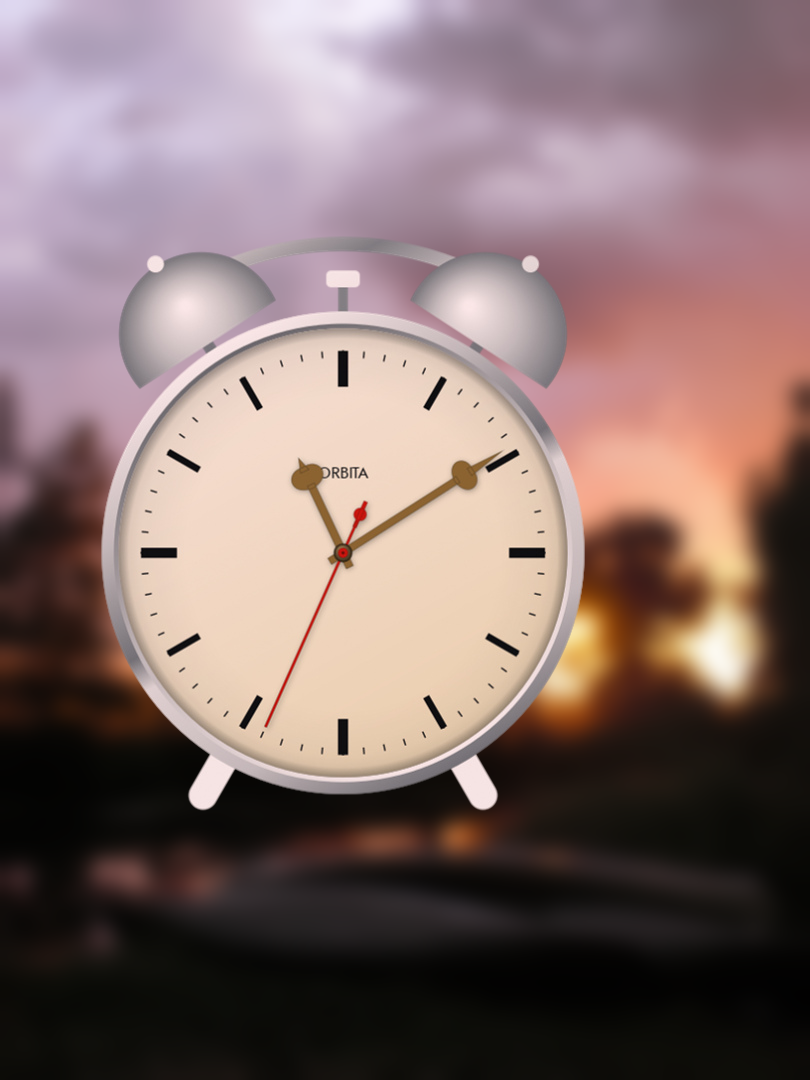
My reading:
11h09m34s
